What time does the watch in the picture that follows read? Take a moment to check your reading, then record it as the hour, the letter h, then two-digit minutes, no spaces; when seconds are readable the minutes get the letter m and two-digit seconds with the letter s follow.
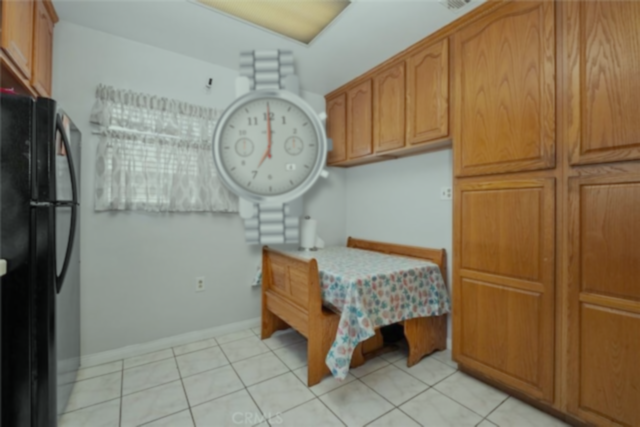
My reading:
7h00
